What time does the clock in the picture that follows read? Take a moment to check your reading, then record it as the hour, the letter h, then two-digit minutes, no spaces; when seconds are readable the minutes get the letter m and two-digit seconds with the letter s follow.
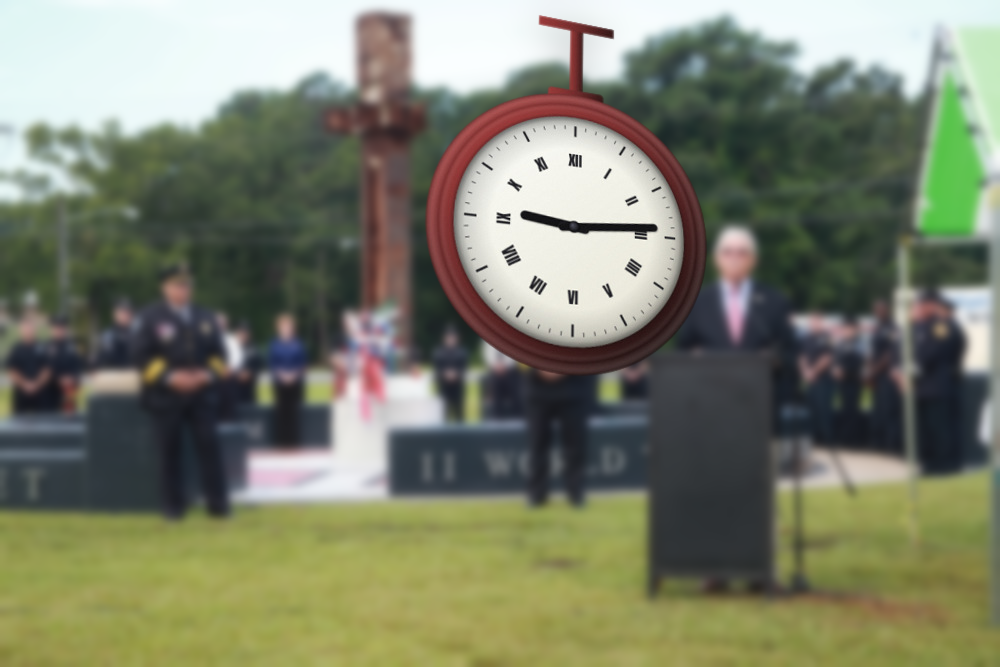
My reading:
9h14
